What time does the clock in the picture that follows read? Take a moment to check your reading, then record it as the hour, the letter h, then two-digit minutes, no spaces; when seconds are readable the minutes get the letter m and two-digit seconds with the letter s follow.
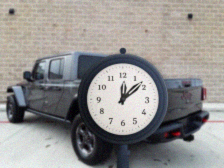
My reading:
12h08
